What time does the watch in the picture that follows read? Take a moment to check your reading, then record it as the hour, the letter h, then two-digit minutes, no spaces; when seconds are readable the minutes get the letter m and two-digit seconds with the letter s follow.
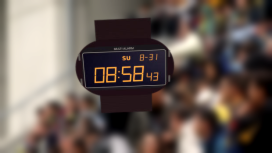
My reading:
8h58
